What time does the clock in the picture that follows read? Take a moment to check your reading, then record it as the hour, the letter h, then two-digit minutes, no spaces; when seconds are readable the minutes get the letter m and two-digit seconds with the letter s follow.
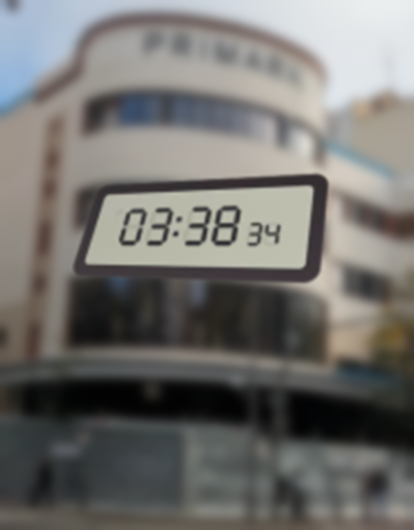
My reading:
3h38m34s
